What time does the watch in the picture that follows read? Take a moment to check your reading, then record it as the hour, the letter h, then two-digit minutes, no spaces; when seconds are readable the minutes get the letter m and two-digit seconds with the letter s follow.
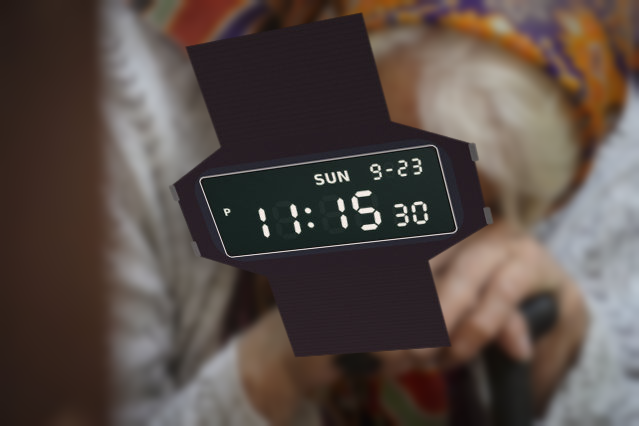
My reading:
11h15m30s
